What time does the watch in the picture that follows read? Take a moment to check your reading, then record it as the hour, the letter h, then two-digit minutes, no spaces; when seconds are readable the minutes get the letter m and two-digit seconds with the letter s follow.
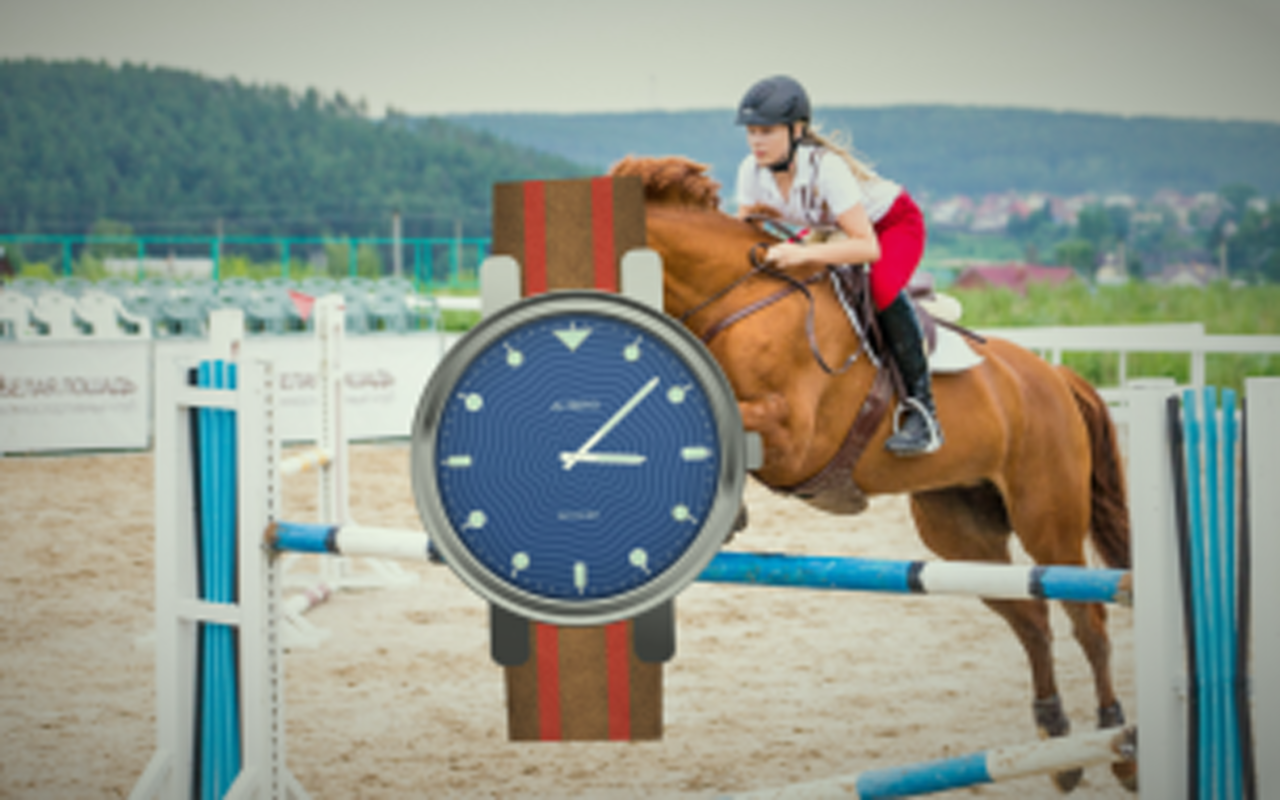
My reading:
3h08
